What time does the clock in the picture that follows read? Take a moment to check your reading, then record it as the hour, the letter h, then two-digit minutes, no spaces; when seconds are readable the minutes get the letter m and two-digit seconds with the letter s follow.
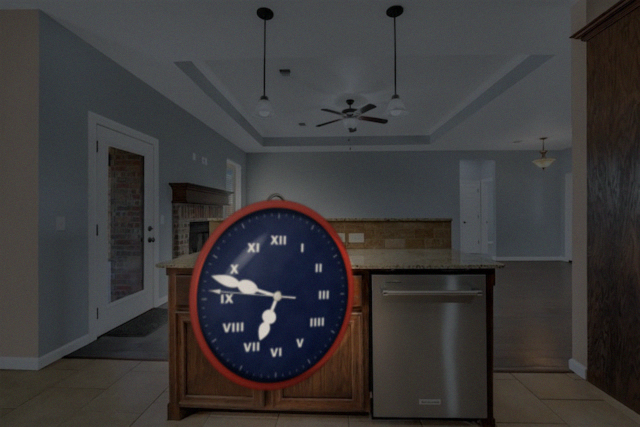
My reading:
6h47m46s
